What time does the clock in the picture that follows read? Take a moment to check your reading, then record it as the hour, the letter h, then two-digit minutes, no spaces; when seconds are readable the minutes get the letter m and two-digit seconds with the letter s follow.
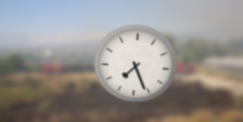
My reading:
7h26
